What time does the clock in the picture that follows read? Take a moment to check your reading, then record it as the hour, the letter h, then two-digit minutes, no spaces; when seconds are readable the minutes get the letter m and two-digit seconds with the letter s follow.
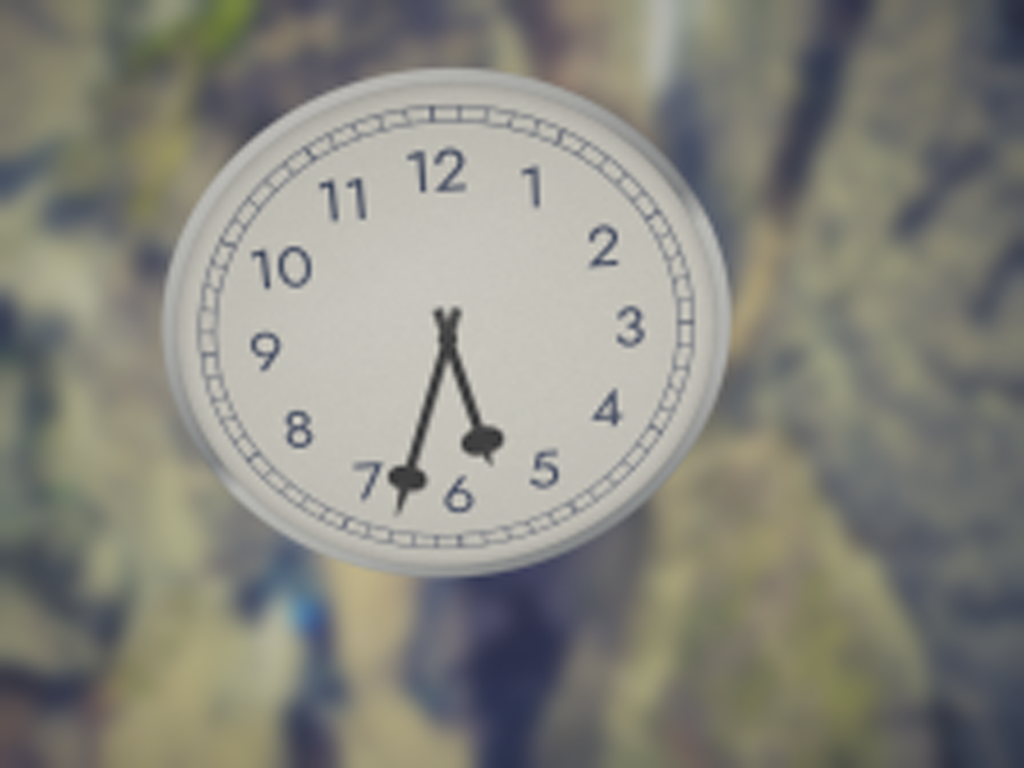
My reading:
5h33
